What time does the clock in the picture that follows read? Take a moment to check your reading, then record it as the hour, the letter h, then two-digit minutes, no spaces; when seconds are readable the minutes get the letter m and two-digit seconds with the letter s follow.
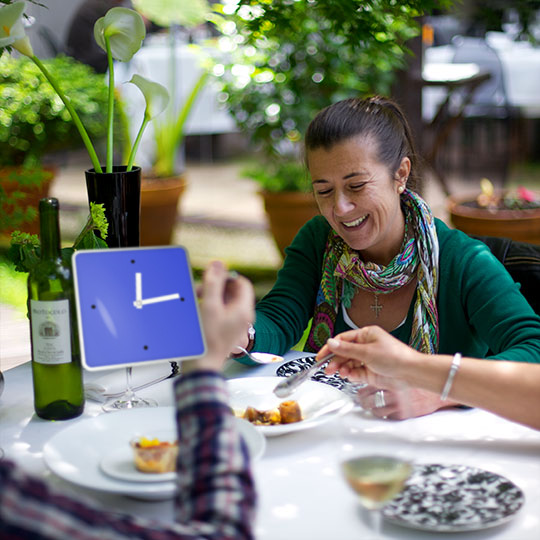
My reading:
12h14
